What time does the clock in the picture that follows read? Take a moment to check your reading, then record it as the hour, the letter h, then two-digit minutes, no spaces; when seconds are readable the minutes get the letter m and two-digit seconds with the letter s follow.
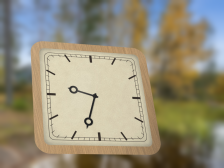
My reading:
9h33
